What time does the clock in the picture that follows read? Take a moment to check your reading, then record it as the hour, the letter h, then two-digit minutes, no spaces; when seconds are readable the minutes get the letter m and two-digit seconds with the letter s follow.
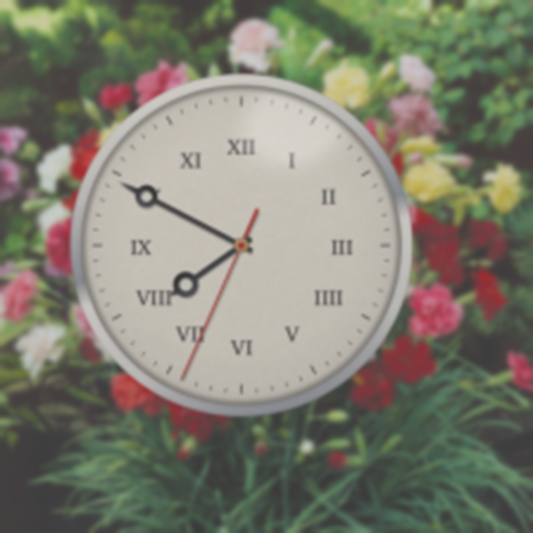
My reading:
7h49m34s
